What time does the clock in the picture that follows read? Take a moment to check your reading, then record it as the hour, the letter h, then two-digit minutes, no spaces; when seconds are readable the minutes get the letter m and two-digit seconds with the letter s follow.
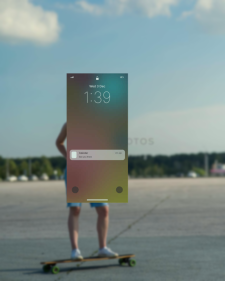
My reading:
1h39
